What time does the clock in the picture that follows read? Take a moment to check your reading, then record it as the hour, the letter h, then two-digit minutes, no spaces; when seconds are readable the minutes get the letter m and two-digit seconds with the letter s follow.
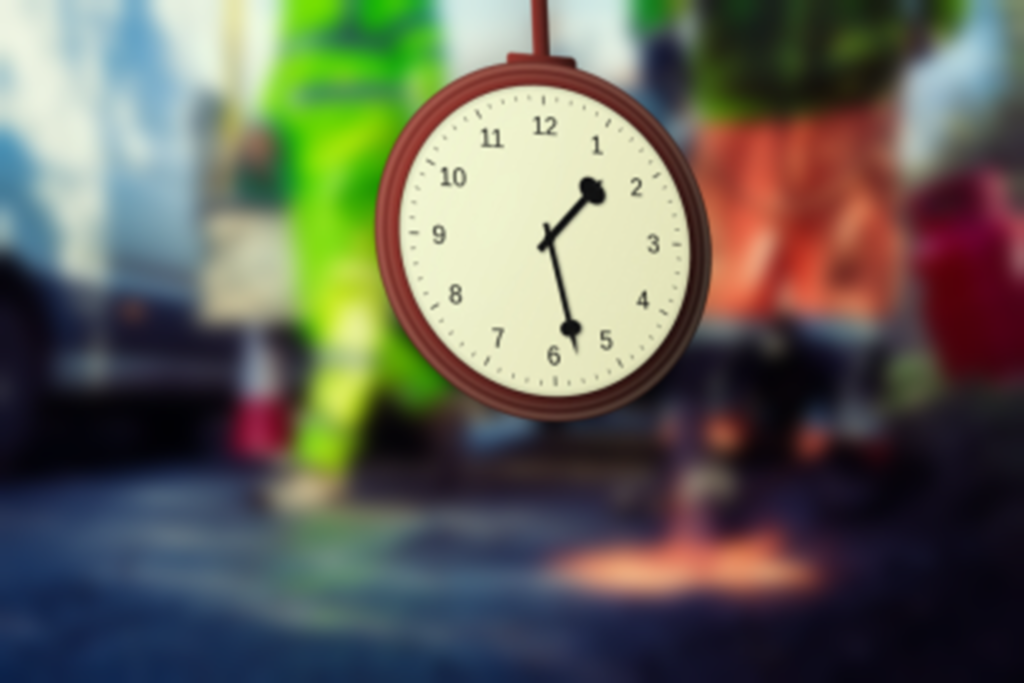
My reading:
1h28
